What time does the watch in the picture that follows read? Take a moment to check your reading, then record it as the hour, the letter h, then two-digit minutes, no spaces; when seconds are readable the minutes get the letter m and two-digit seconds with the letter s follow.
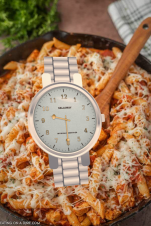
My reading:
9h30
